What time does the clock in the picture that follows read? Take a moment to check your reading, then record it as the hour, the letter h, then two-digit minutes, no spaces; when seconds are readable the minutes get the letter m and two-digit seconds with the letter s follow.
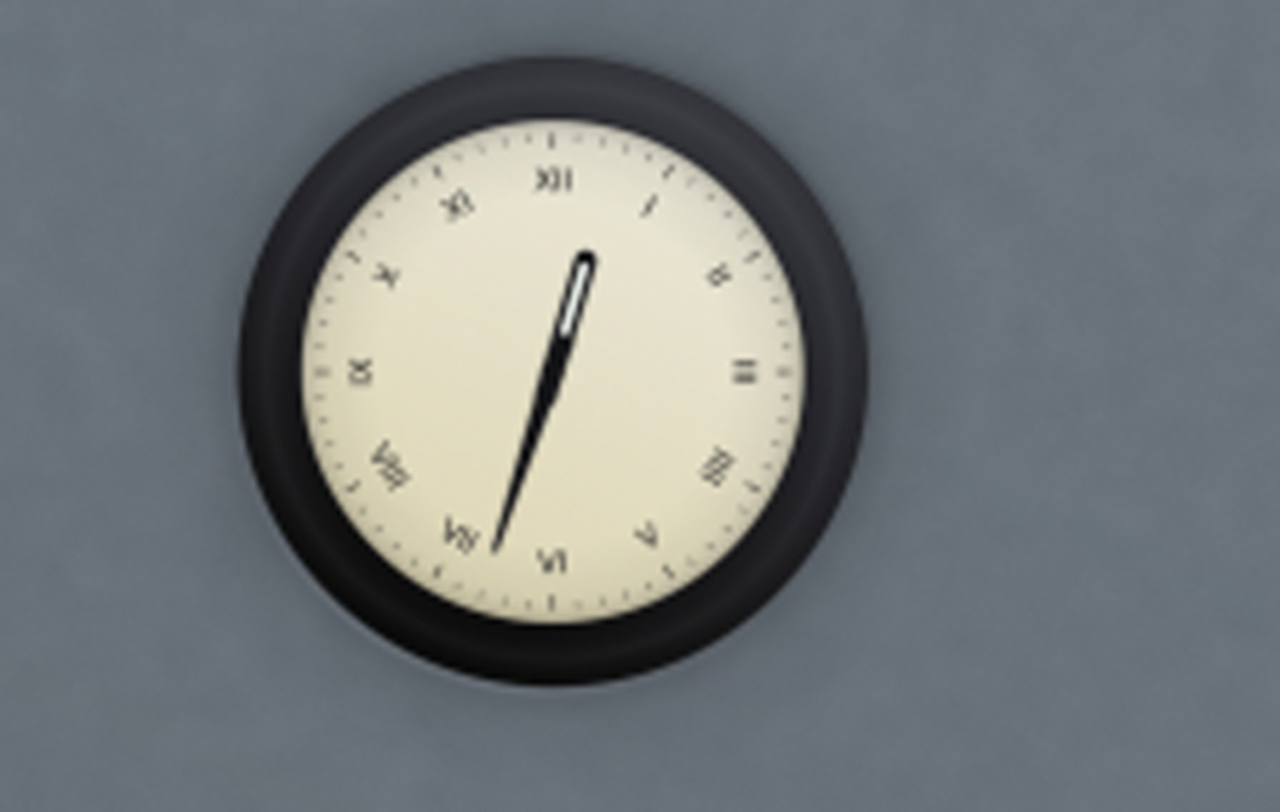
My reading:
12h33
